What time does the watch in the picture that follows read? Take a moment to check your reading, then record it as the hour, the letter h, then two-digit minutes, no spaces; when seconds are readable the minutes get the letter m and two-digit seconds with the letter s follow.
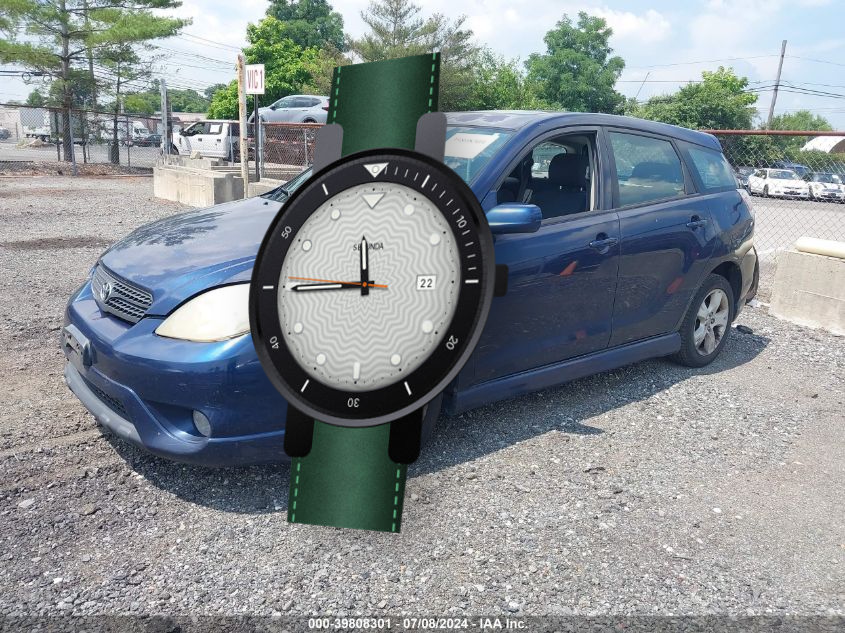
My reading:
11h44m46s
